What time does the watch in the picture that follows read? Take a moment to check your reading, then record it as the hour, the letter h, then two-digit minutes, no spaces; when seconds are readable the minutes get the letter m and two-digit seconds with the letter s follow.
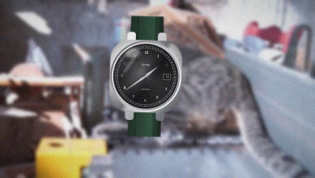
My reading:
1h39
